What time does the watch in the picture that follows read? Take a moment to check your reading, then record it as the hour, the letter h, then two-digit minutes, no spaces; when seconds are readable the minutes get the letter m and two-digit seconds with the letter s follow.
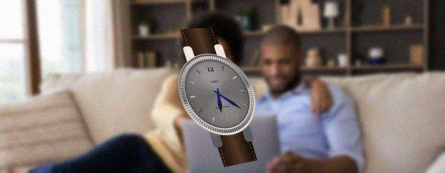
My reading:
6h22
